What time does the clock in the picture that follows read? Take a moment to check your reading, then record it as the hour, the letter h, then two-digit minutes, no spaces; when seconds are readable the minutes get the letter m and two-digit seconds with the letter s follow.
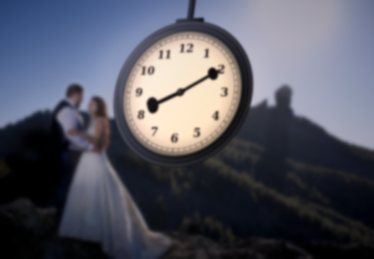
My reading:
8h10
